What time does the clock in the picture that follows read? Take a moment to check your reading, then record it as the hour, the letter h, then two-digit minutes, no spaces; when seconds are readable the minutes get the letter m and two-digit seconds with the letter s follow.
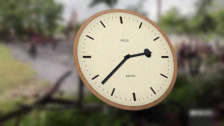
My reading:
2h38
